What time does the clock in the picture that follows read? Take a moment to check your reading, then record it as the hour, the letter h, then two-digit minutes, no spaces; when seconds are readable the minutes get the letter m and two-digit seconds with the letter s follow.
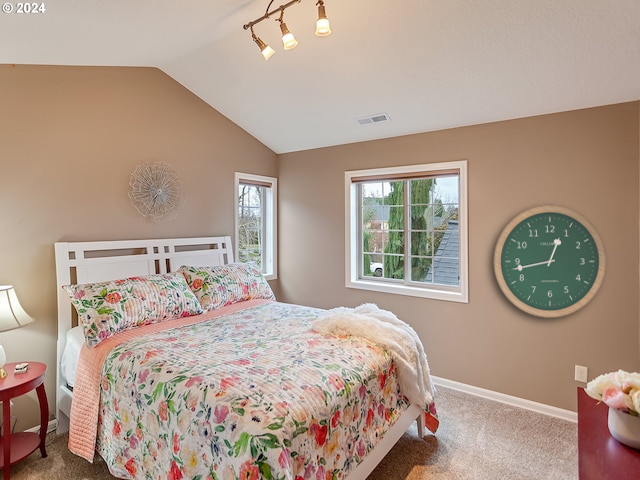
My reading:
12h43
